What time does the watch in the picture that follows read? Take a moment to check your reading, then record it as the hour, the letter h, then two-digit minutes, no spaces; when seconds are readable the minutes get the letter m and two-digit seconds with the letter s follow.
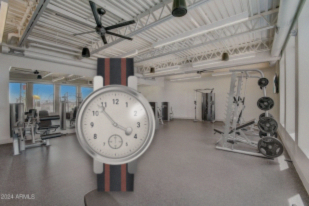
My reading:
3h53
